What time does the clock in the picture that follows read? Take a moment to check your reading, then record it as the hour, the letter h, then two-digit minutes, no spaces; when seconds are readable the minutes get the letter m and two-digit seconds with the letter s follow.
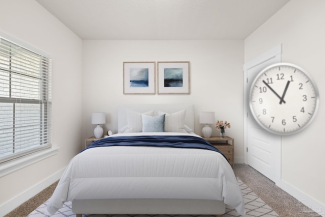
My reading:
12h53
